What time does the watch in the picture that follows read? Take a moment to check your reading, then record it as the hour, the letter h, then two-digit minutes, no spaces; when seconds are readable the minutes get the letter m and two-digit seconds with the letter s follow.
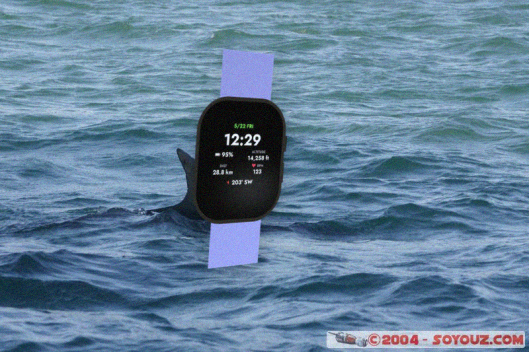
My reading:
12h29
